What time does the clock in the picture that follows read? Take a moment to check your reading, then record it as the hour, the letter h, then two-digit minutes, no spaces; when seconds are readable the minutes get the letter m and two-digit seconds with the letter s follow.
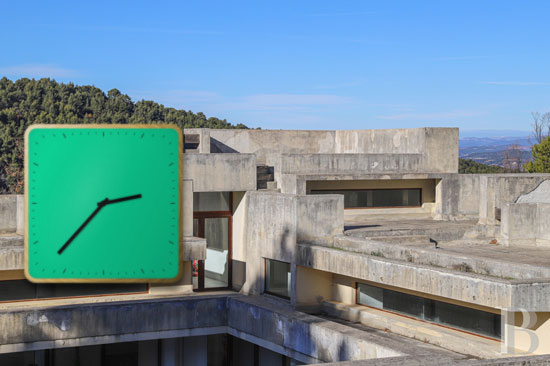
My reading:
2h37
